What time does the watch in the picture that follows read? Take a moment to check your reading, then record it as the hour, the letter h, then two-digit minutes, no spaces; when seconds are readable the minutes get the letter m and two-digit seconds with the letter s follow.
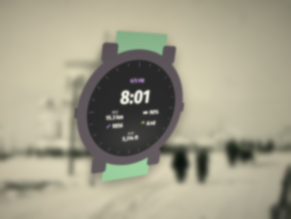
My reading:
8h01
